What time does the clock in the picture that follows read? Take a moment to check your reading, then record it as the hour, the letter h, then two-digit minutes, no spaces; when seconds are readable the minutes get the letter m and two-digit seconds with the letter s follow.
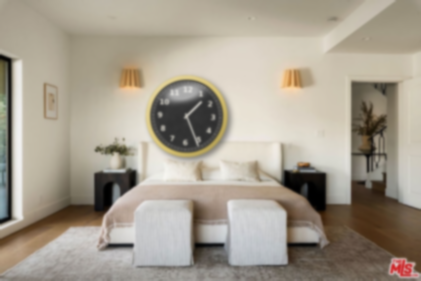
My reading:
1h26
